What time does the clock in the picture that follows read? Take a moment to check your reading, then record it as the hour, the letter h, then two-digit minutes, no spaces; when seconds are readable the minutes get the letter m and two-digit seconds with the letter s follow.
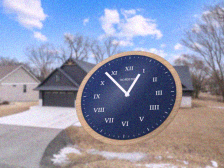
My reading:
12h53
